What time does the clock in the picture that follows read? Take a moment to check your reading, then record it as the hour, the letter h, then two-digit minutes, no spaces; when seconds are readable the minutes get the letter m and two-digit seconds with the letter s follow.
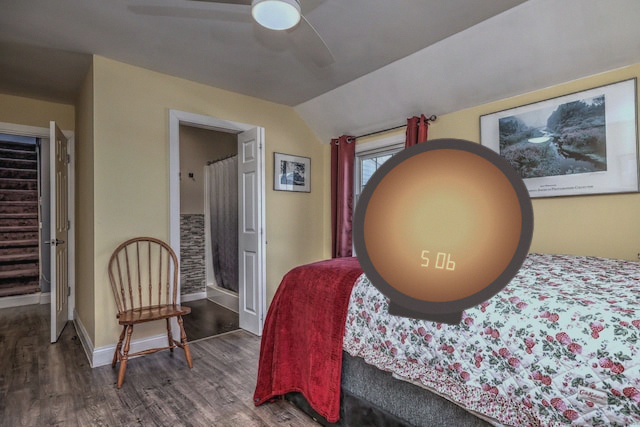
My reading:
5h06
